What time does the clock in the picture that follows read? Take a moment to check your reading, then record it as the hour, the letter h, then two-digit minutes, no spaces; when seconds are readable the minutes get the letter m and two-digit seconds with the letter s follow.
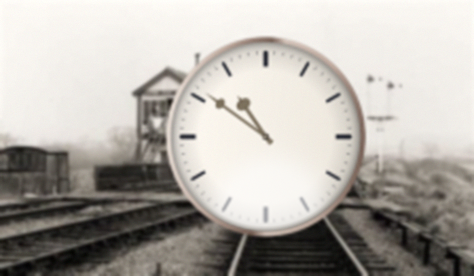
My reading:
10h51
